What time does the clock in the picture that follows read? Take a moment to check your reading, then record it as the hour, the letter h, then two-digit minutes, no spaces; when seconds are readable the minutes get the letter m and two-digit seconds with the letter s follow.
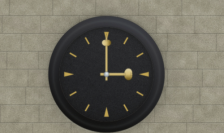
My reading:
3h00
